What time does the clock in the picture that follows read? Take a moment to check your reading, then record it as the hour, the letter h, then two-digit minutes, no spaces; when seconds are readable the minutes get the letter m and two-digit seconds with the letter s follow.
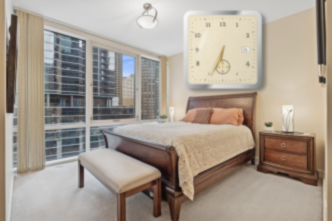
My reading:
6h34
